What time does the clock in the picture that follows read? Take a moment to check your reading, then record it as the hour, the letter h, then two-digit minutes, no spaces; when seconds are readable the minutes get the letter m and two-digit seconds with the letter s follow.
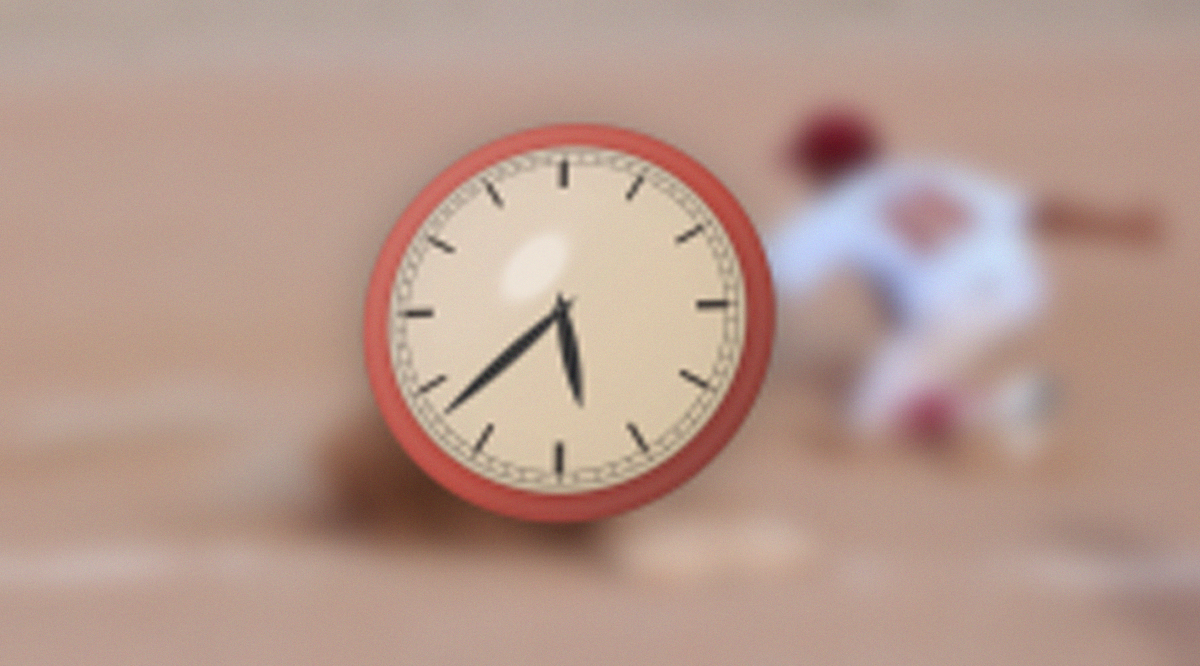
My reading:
5h38
